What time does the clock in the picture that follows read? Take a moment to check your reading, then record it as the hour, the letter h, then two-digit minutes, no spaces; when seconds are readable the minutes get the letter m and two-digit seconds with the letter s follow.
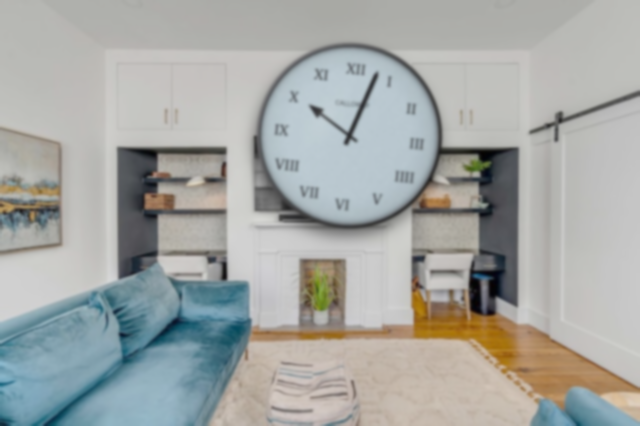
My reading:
10h03
